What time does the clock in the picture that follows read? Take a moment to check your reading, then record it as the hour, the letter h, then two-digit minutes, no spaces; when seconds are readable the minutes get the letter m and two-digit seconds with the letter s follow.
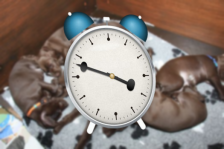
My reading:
3h48
